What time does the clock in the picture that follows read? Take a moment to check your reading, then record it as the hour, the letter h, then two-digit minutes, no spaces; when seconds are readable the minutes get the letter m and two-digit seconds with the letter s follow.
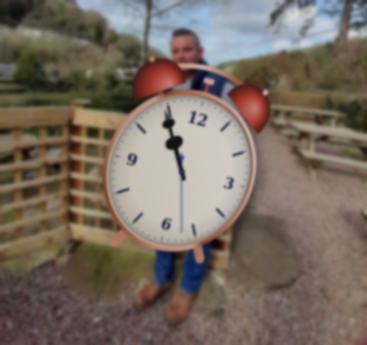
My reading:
10h54m27s
